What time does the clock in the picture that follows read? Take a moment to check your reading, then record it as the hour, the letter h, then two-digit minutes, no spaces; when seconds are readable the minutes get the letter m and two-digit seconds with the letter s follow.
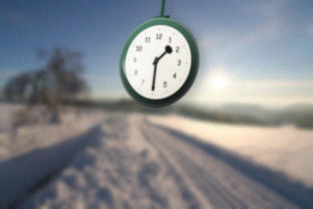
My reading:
1h30
